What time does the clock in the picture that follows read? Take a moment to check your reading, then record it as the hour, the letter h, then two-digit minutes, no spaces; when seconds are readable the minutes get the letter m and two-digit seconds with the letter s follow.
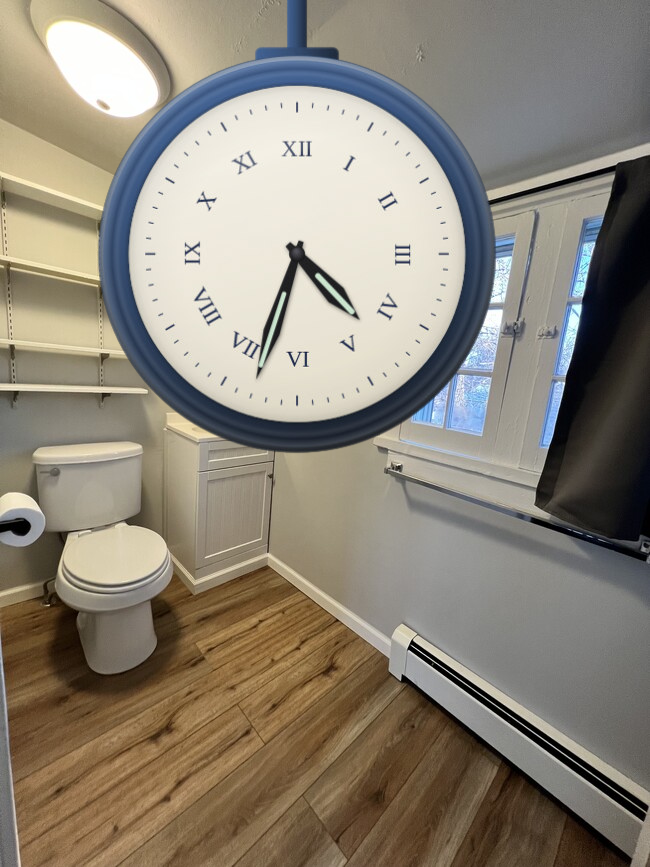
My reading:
4h33
